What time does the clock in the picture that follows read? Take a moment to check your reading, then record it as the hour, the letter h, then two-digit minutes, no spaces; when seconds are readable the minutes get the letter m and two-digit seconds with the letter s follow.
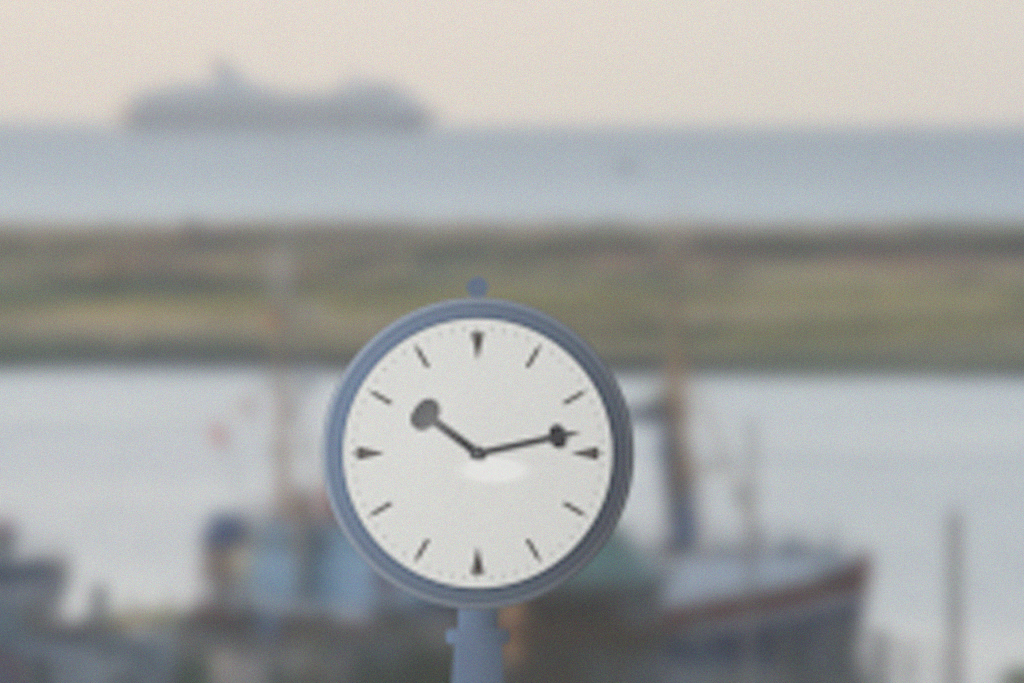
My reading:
10h13
